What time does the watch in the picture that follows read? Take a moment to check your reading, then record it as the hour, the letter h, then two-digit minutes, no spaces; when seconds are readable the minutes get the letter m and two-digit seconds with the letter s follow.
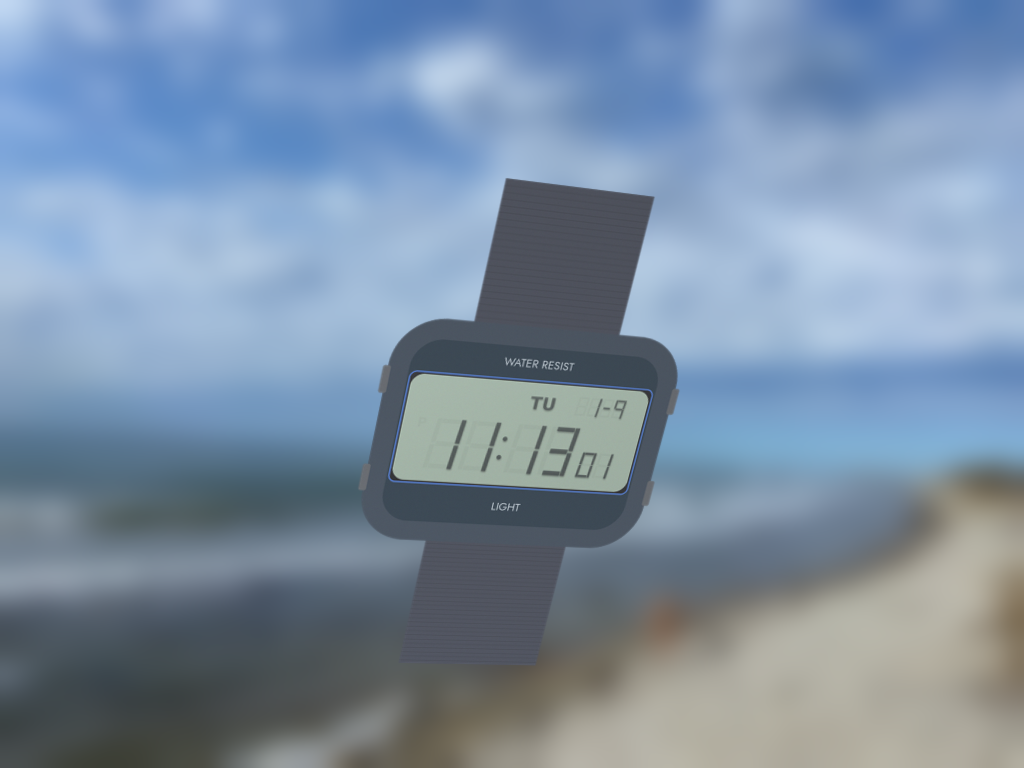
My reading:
11h13m01s
